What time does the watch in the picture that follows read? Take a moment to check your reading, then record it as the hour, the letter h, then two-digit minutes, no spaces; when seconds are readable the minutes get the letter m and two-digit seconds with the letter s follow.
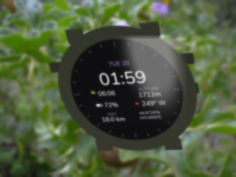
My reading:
1h59
